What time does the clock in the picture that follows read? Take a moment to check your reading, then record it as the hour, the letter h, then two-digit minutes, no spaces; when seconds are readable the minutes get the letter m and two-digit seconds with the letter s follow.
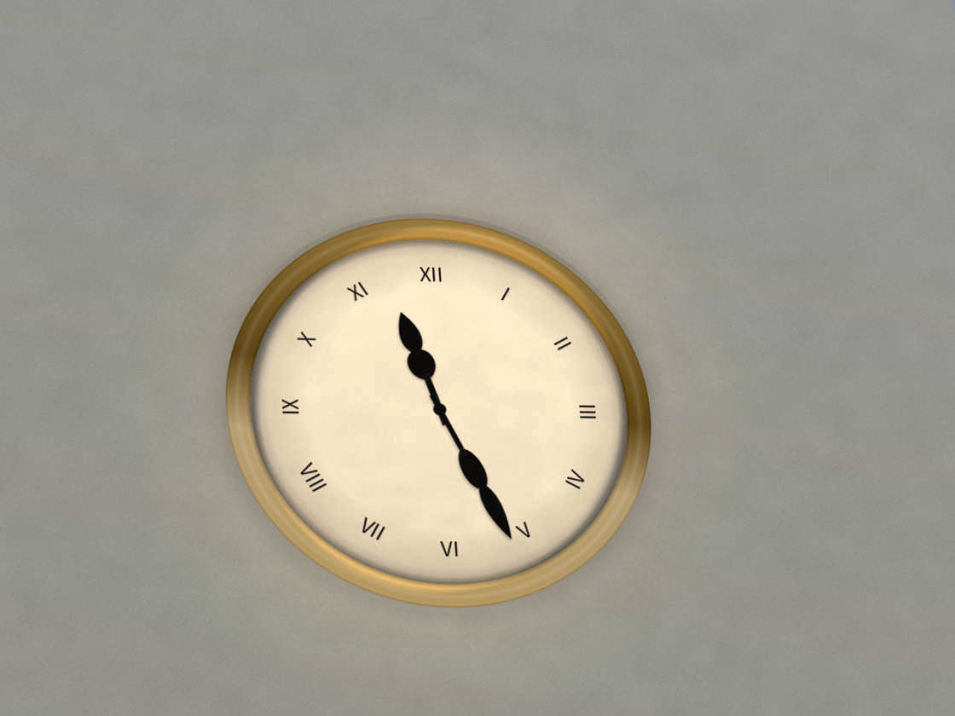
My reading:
11h26
